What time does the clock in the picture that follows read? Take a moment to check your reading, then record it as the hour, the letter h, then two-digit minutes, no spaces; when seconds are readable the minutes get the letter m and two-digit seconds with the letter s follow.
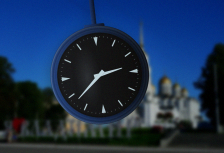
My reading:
2h38
